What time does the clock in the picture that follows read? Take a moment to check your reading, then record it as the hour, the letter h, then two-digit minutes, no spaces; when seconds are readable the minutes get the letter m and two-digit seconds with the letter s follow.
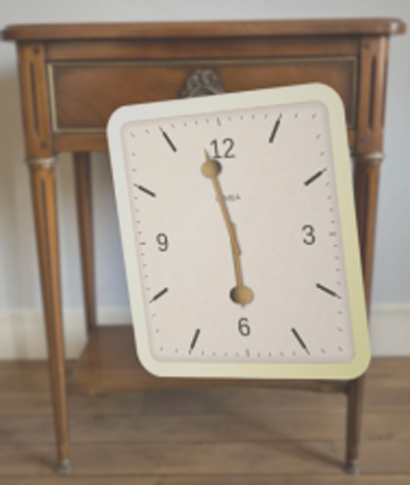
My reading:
5h58
